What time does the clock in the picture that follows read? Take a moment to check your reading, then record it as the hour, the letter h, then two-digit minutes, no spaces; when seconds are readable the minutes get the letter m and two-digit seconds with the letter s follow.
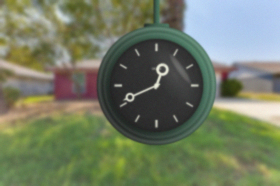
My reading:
12h41
